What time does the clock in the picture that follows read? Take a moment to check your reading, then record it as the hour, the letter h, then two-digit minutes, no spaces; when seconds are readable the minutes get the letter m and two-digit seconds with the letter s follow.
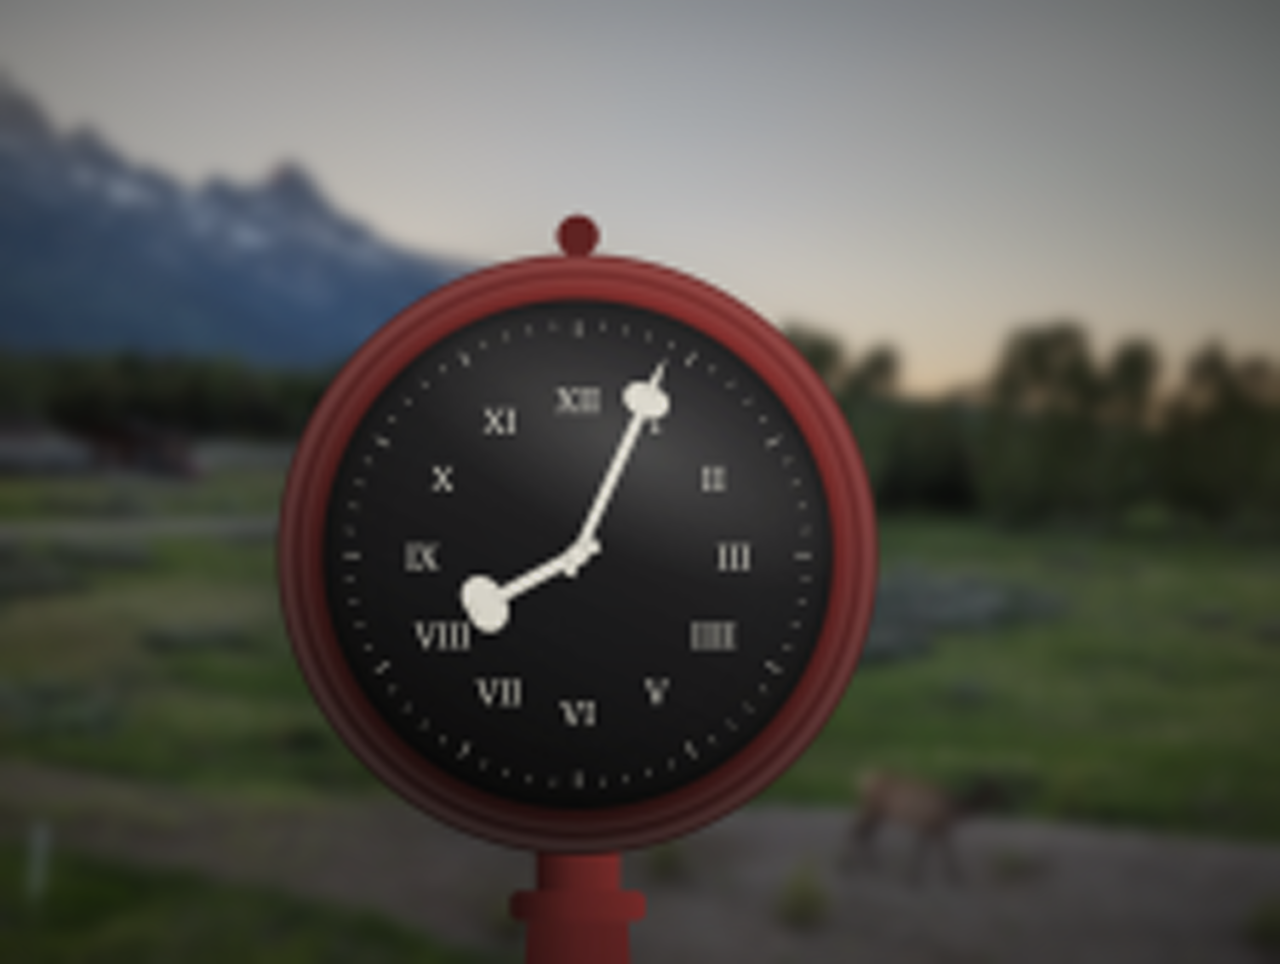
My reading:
8h04
